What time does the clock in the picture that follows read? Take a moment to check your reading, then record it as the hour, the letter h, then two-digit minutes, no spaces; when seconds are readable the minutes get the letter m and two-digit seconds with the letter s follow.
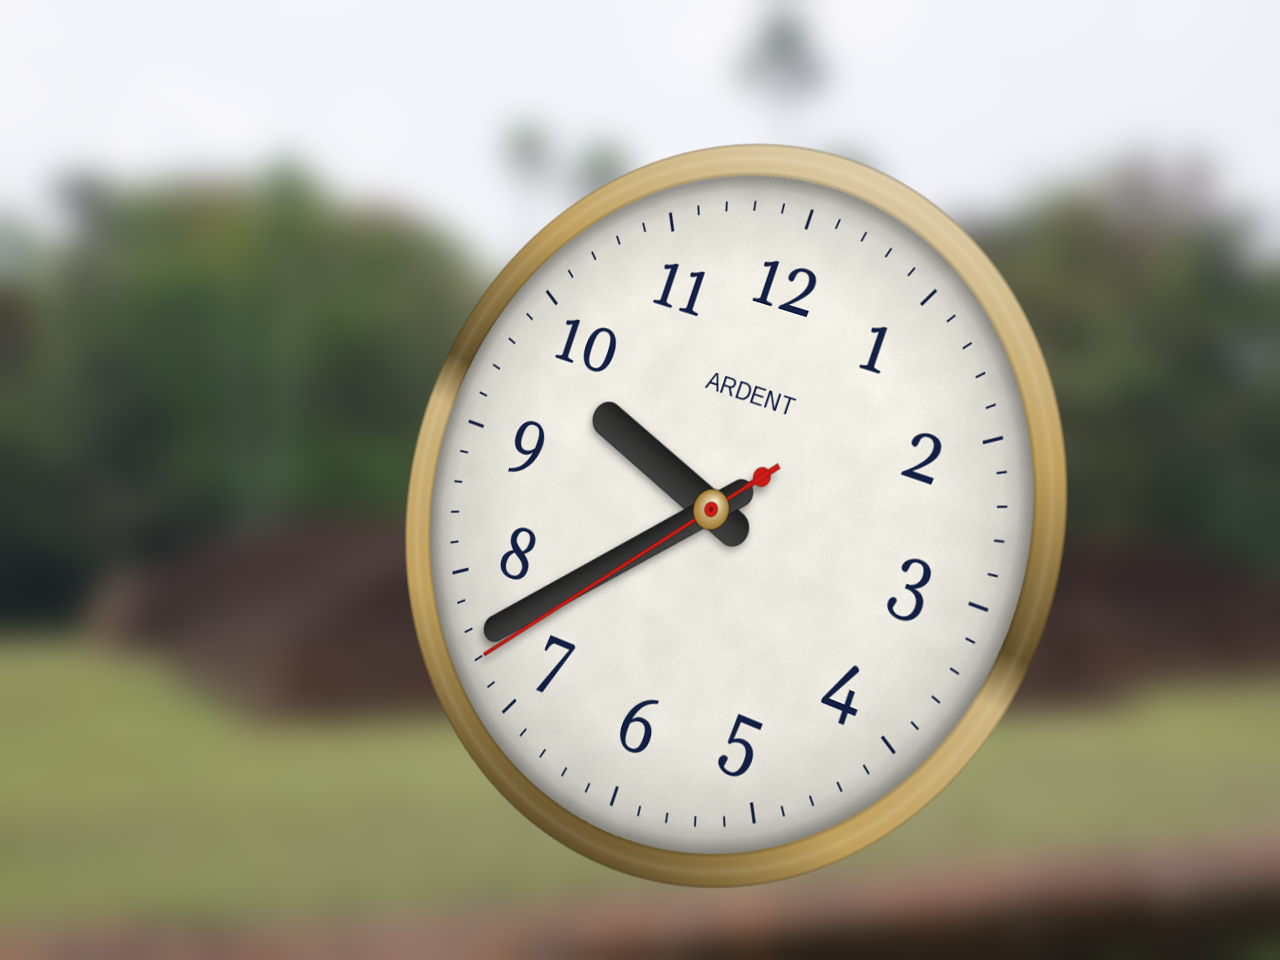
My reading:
9h37m37s
